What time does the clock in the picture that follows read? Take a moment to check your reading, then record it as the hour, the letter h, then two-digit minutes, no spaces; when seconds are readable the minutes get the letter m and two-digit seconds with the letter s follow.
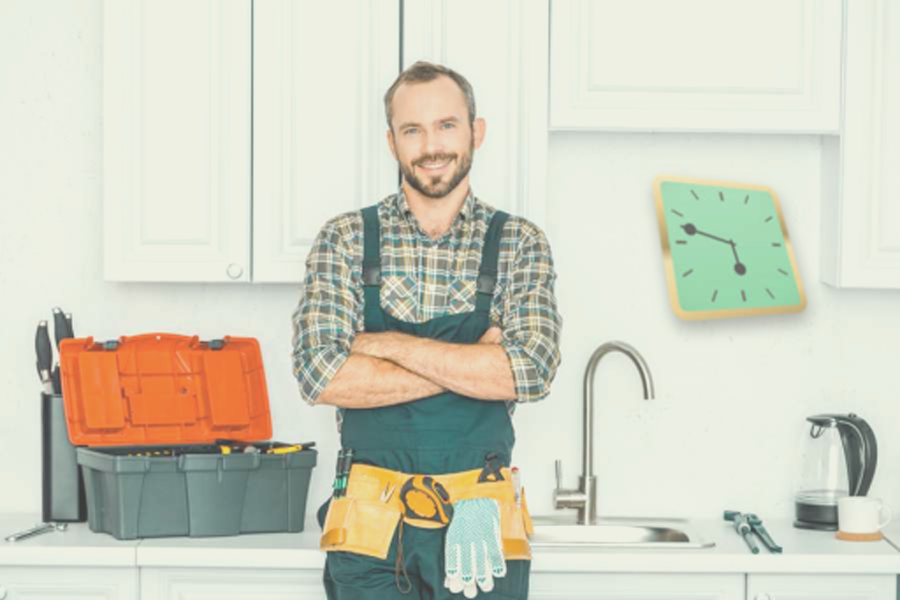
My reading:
5h48
